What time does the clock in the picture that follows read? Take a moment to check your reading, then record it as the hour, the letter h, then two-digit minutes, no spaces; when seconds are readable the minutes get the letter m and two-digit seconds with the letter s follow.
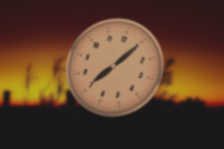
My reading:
7h05
